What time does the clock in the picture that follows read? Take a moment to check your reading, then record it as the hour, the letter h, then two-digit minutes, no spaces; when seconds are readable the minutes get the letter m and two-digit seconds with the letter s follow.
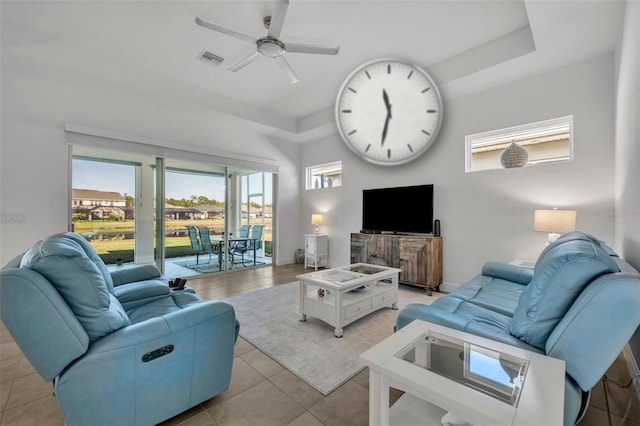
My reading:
11h32
